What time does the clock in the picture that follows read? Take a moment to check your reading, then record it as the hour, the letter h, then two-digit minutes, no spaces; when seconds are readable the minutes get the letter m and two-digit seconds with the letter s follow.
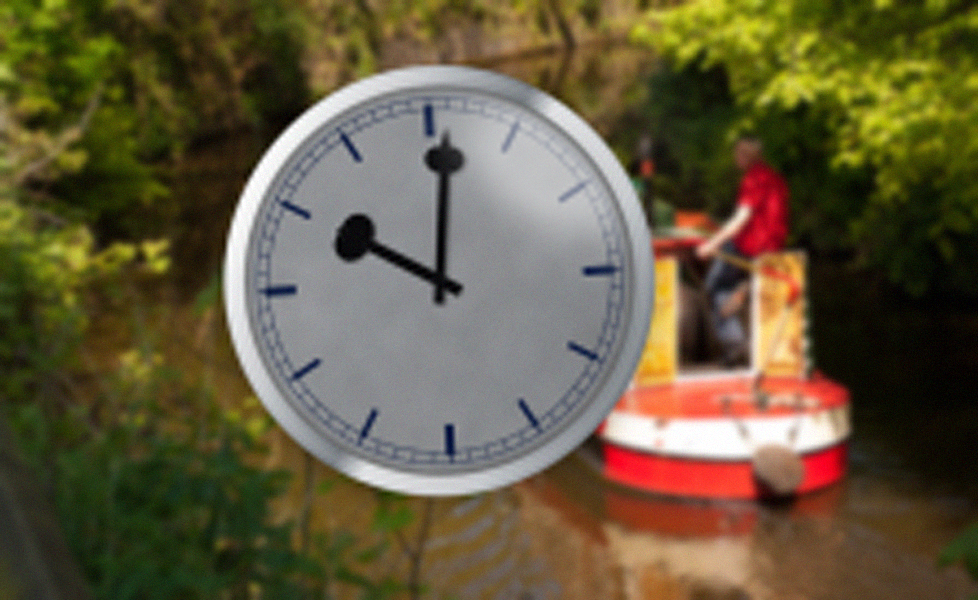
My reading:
10h01
